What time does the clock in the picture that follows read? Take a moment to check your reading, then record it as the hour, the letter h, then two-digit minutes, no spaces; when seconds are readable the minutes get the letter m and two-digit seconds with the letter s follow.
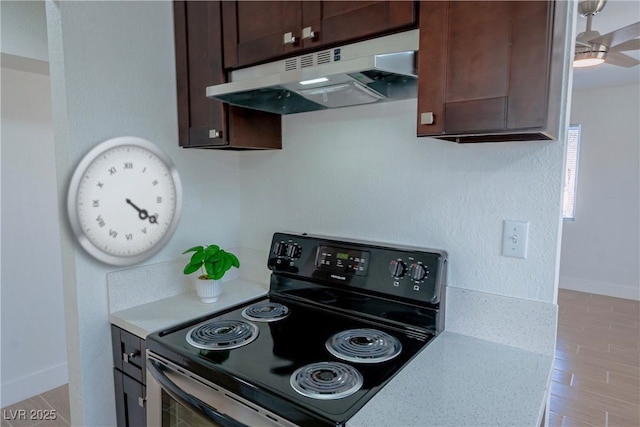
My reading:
4h21
